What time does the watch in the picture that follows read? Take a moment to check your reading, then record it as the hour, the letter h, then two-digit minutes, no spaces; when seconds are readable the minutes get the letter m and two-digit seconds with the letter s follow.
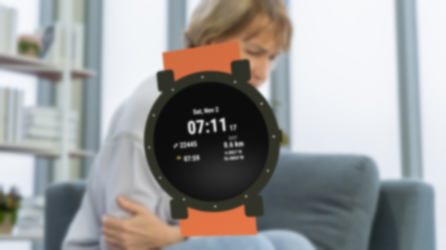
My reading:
7h11
